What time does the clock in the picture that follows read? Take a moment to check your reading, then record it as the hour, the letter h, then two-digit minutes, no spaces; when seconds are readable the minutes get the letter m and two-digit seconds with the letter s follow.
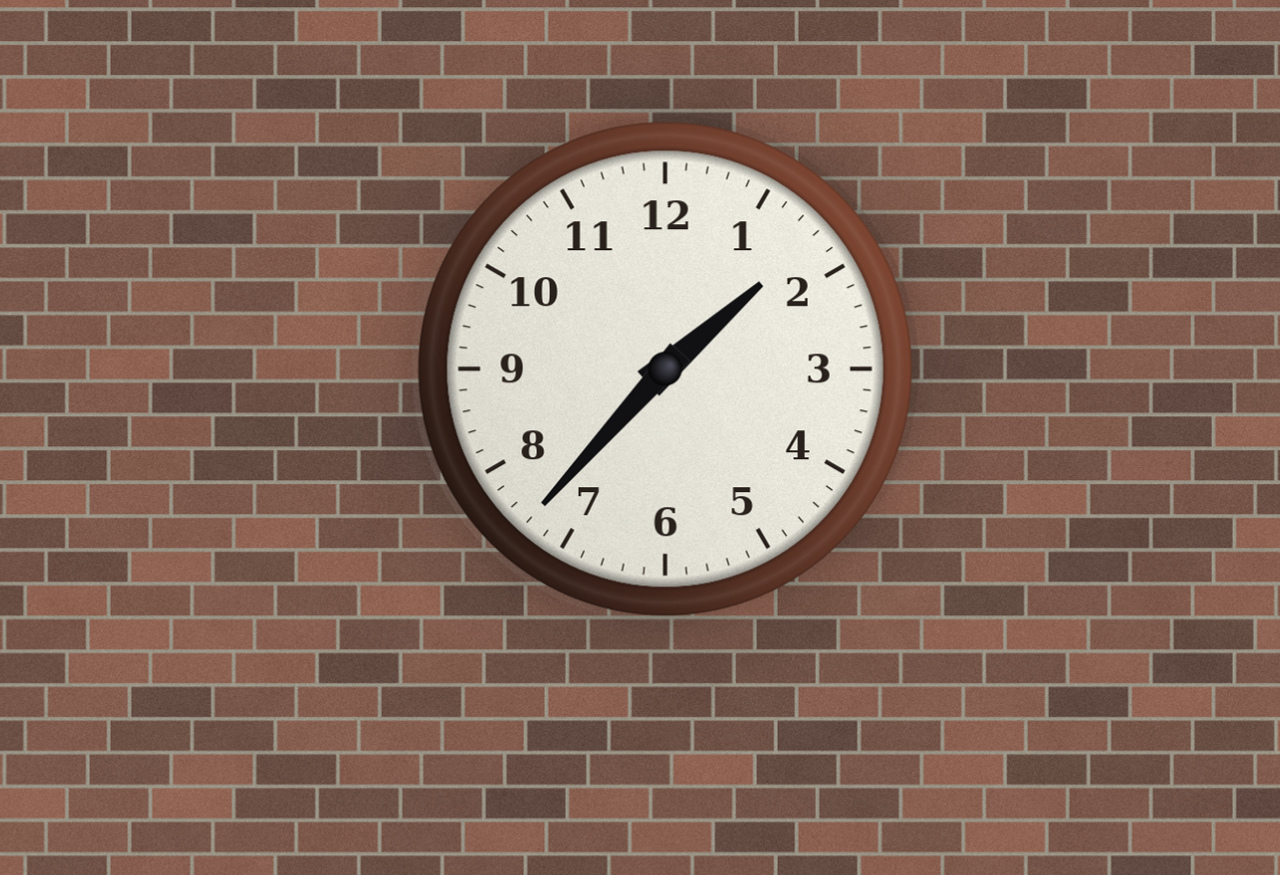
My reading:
1h37
